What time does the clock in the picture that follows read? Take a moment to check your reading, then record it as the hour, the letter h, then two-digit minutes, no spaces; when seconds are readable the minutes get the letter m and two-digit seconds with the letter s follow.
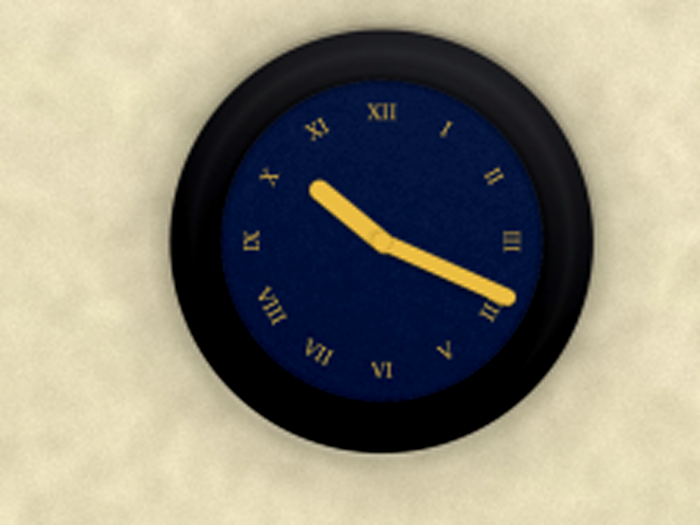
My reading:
10h19
